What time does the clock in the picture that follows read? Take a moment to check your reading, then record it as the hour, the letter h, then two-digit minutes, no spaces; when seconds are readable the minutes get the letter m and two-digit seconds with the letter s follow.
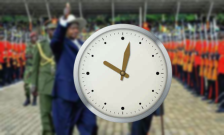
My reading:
10h02
